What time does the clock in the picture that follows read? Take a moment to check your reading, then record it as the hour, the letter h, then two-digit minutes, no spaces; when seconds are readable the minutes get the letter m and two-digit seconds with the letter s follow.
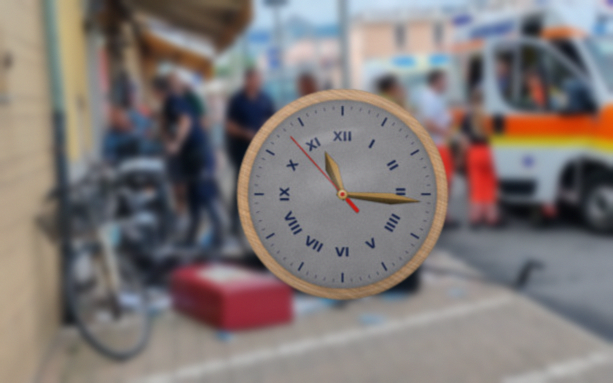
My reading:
11h15m53s
